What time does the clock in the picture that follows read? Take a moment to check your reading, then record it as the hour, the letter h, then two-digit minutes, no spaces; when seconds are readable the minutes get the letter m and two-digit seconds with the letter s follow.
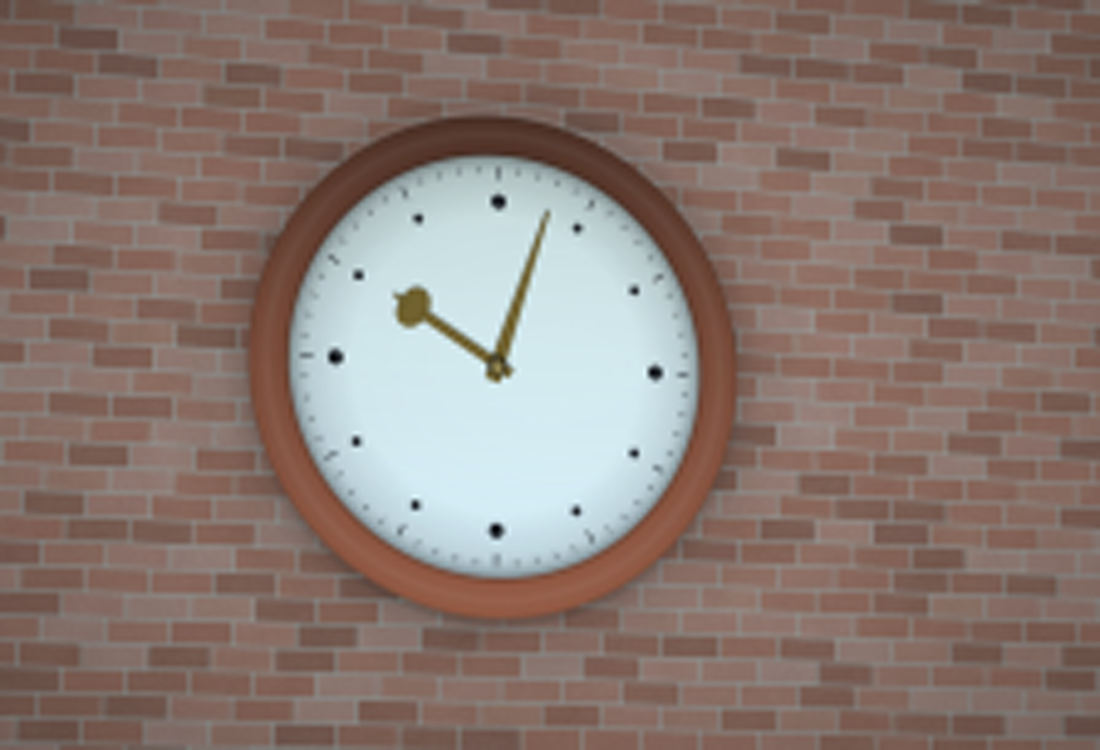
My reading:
10h03
